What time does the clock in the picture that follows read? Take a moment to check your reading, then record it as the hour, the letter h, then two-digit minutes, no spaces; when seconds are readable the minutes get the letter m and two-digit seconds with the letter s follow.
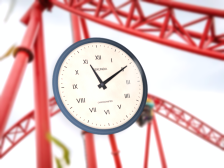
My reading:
11h10
